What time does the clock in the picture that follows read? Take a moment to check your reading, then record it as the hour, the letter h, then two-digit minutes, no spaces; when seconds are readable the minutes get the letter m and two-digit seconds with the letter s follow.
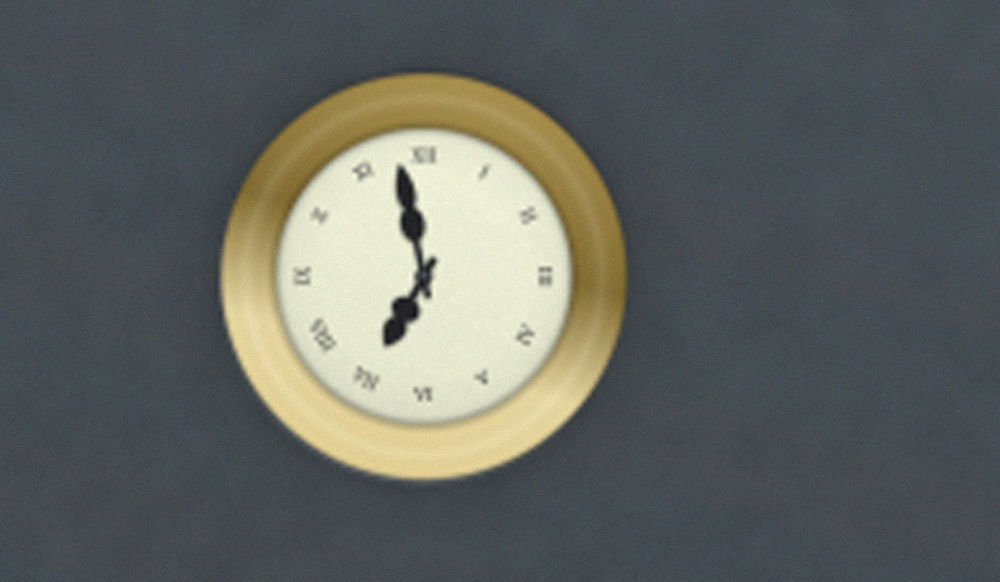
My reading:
6h58
